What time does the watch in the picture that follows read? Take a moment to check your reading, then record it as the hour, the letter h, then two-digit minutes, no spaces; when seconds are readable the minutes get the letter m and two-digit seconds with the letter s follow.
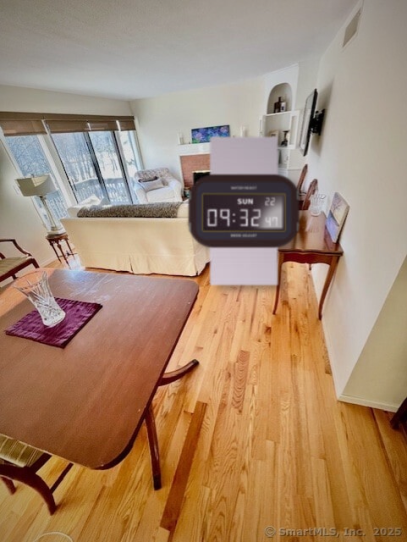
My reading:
9h32
